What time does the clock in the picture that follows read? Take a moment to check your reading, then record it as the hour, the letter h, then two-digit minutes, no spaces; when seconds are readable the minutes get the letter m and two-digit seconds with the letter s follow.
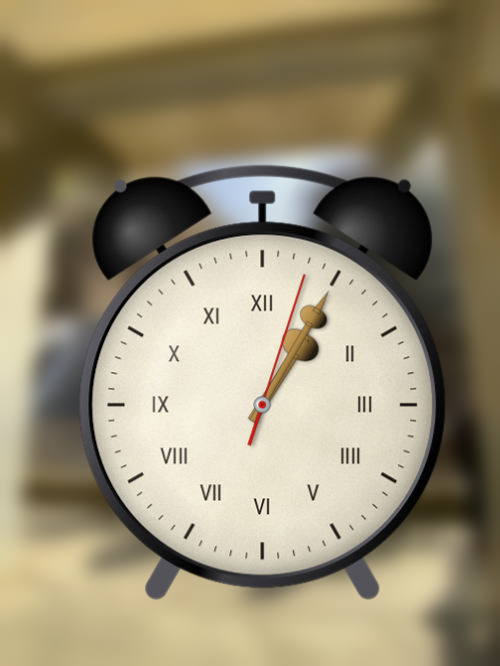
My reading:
1h05m03s
